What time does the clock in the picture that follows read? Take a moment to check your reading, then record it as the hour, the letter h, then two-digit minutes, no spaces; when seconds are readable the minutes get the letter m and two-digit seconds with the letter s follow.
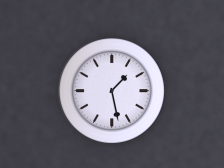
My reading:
1h28
